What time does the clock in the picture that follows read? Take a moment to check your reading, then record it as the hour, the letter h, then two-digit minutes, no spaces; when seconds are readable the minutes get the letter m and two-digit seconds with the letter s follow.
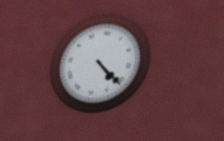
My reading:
4h21
